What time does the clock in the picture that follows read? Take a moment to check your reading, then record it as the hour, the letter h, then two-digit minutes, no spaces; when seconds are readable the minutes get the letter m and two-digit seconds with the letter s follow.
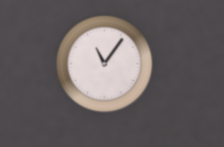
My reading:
11h06
